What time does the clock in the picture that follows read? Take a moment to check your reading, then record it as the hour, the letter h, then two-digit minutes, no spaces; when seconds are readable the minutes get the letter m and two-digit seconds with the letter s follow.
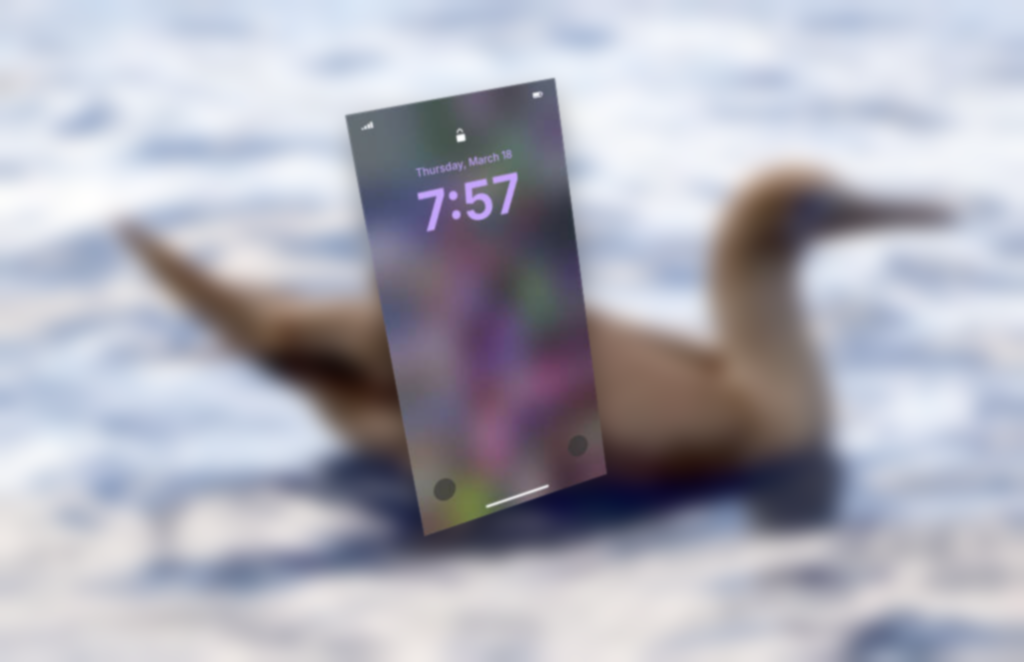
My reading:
7h57
